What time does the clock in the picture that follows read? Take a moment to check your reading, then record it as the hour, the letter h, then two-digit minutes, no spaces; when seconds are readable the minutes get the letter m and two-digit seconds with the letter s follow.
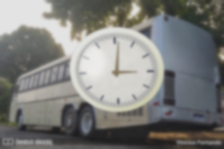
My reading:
3h01
